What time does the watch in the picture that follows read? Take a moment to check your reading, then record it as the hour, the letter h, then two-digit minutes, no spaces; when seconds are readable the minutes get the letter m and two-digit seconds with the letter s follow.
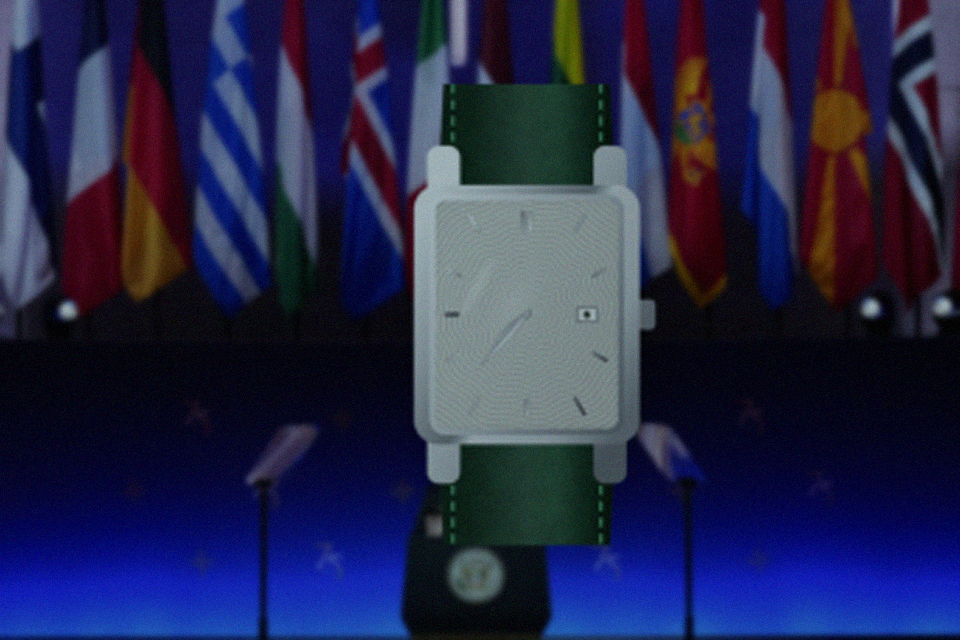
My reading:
7h37
